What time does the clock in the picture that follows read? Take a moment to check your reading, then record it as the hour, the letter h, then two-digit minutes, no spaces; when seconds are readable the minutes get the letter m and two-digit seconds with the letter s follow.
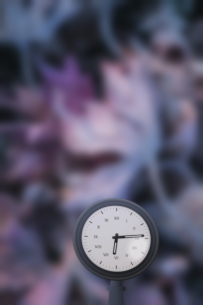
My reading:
6h14
